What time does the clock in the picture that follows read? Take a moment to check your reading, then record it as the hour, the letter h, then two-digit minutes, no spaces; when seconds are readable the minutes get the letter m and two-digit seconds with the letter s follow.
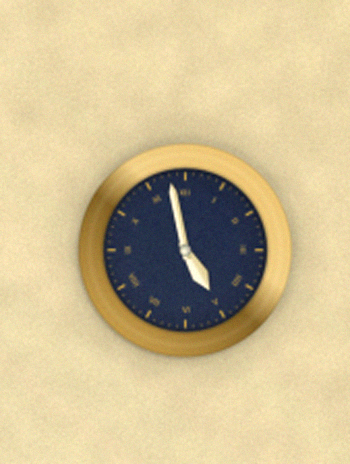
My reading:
4h58
